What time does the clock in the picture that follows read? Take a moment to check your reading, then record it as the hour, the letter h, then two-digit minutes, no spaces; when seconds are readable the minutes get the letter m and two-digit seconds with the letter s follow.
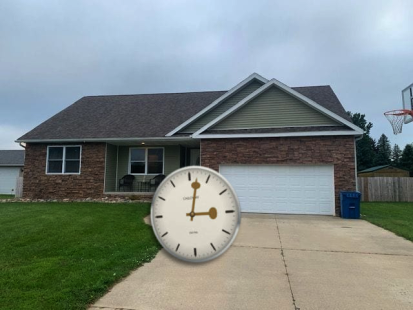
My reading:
3h02
